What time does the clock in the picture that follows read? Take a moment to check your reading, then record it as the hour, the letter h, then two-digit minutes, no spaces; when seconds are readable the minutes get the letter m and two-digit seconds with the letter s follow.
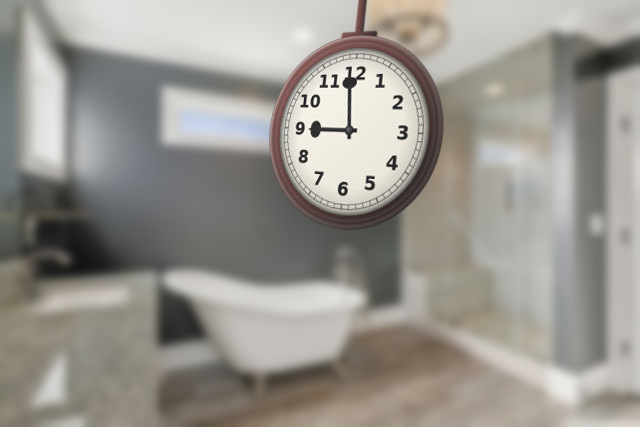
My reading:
8h59
